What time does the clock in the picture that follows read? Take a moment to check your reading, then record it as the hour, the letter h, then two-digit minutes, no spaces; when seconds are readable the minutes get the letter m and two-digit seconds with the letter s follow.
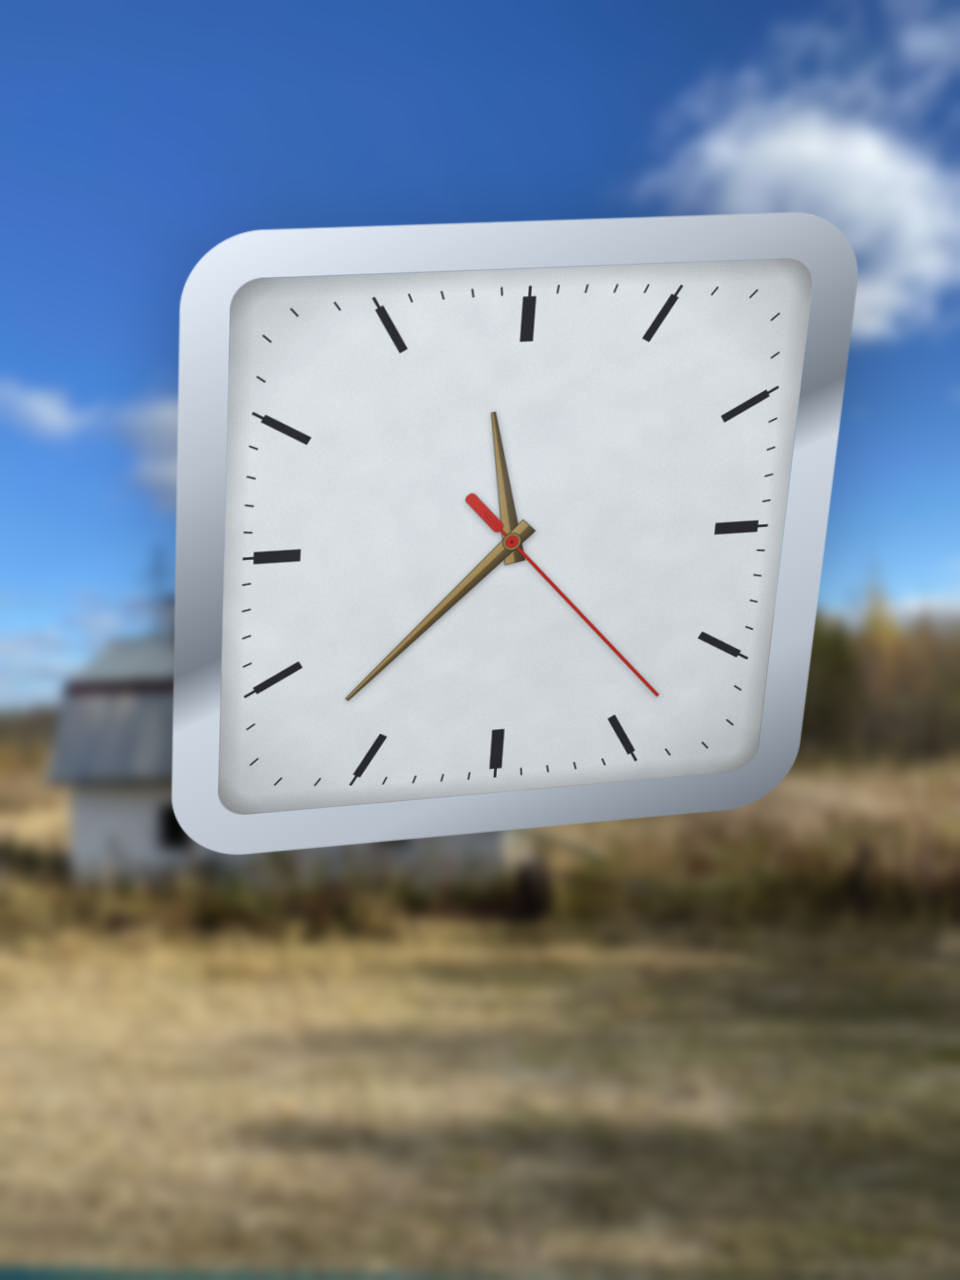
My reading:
11h37m23s
